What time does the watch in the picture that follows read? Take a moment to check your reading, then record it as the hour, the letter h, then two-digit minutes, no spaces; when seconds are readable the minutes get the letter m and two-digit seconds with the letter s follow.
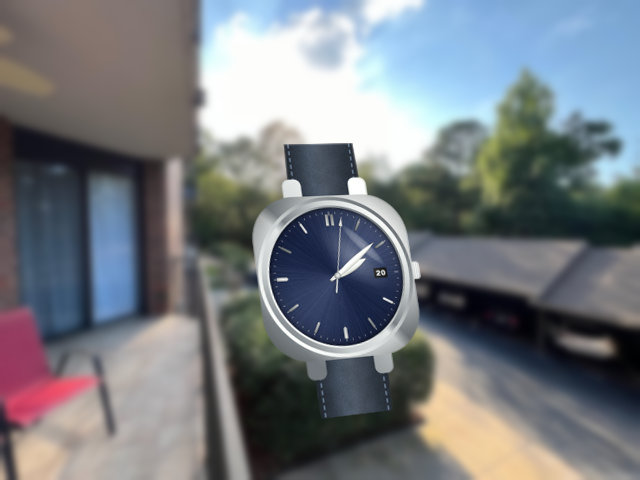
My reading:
2h09m02s
